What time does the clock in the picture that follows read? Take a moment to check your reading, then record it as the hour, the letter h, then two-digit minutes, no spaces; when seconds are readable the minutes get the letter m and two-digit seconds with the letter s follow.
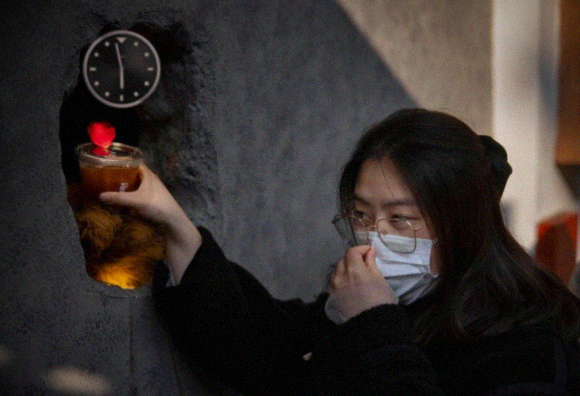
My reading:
5h58
